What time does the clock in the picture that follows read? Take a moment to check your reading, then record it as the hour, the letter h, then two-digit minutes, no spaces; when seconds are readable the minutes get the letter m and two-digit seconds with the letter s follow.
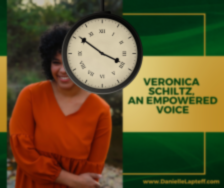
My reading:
3h51
